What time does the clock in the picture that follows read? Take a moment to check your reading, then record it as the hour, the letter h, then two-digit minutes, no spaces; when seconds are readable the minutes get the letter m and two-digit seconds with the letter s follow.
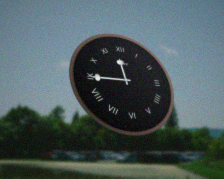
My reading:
11h45
